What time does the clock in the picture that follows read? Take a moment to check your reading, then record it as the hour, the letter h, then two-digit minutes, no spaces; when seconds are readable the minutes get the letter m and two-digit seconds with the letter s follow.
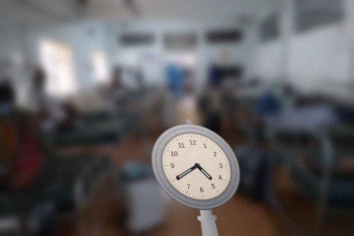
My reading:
4h40
